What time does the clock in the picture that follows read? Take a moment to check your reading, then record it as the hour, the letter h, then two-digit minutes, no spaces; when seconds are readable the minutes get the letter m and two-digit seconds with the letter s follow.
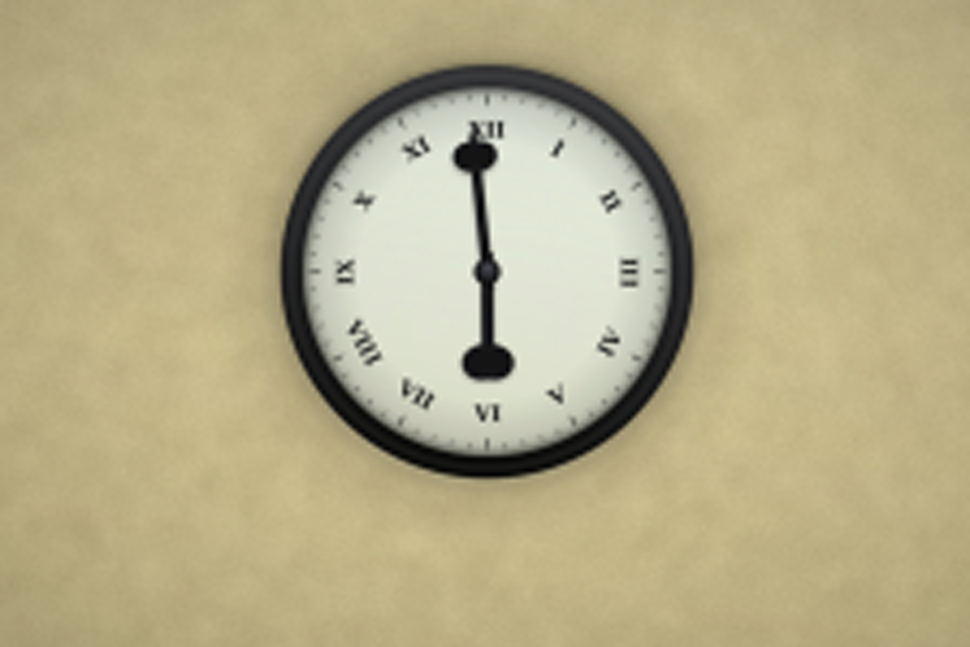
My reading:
5h59
